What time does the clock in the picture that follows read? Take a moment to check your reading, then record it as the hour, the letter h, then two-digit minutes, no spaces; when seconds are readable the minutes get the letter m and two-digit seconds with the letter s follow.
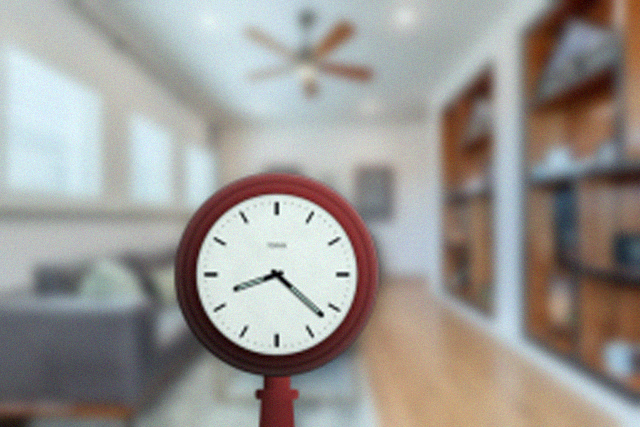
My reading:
8h22
